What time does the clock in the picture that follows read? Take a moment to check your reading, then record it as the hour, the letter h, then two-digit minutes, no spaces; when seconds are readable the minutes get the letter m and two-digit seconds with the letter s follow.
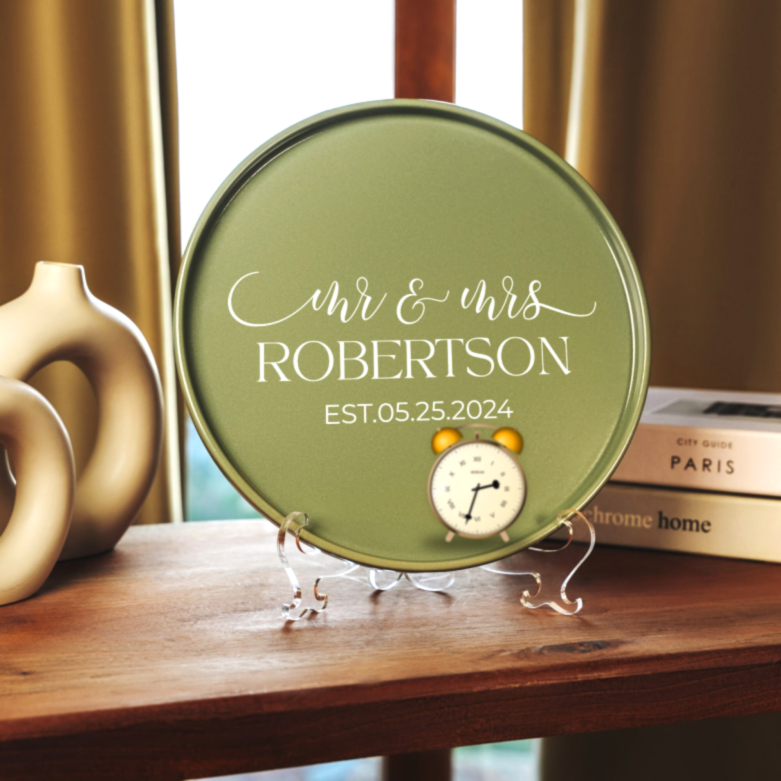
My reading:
2h33
